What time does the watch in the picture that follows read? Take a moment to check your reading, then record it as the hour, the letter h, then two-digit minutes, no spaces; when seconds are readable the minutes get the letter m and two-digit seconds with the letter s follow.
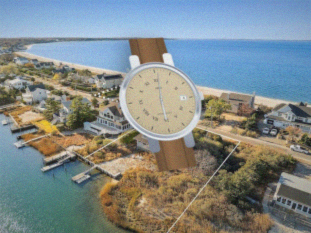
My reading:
6h01
